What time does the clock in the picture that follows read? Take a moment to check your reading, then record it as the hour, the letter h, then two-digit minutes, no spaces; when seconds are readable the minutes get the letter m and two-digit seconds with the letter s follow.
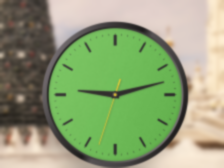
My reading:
9h12m33s
